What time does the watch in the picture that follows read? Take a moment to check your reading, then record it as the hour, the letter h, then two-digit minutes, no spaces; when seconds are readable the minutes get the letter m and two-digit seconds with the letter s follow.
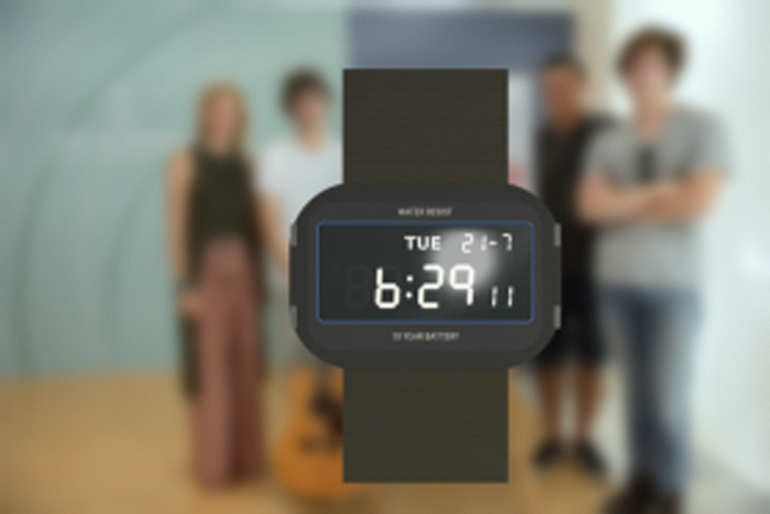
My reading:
6h29m11s
